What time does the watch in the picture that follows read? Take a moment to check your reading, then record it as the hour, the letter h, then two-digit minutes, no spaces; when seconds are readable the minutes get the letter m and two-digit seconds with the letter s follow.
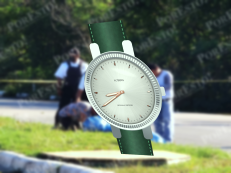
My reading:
8h40
